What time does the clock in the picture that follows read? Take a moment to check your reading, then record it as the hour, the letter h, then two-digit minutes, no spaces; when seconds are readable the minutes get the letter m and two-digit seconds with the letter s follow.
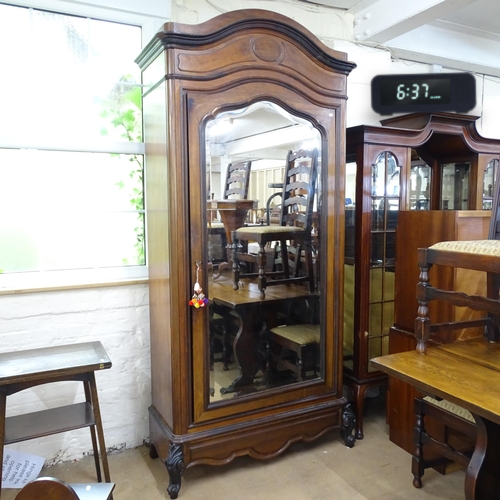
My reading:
6h37
